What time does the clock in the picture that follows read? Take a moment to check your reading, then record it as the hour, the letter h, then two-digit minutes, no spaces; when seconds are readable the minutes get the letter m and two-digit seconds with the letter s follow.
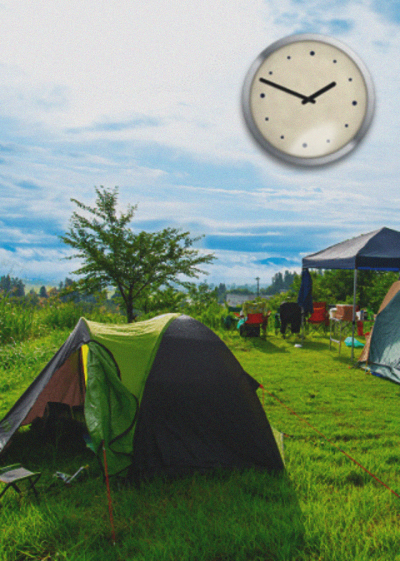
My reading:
1h48
